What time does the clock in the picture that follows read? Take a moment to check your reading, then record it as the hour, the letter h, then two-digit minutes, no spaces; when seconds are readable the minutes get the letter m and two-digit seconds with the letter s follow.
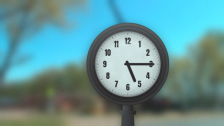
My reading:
5h15
